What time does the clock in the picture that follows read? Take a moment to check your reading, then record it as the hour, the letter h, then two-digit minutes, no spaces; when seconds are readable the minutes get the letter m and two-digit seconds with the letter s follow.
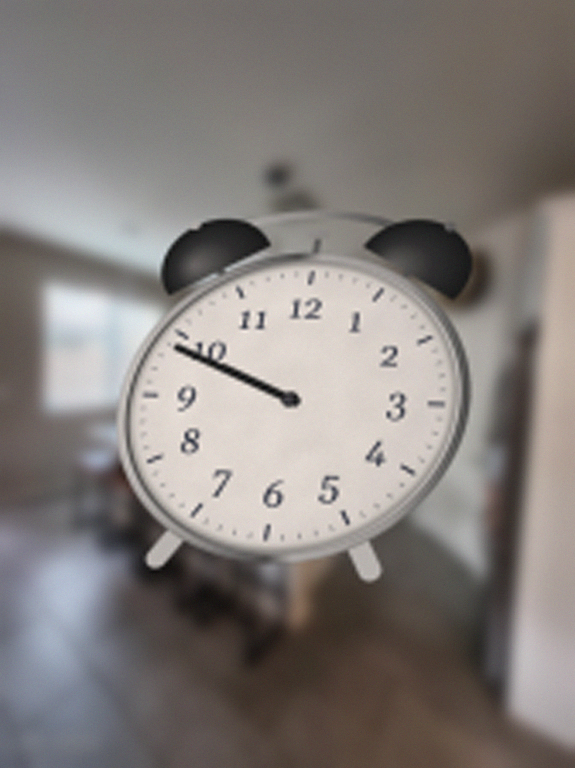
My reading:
9h49
